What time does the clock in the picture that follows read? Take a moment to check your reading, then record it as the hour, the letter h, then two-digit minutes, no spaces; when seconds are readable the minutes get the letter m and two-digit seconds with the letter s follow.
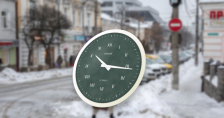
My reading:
10h16
